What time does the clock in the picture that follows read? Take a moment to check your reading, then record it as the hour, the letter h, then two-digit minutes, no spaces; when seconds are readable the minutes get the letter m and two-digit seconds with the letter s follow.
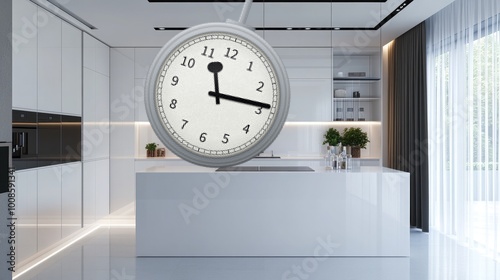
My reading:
11h14
